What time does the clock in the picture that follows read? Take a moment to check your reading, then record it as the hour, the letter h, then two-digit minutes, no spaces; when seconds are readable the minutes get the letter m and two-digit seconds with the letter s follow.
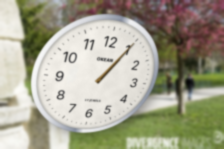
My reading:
1h05
